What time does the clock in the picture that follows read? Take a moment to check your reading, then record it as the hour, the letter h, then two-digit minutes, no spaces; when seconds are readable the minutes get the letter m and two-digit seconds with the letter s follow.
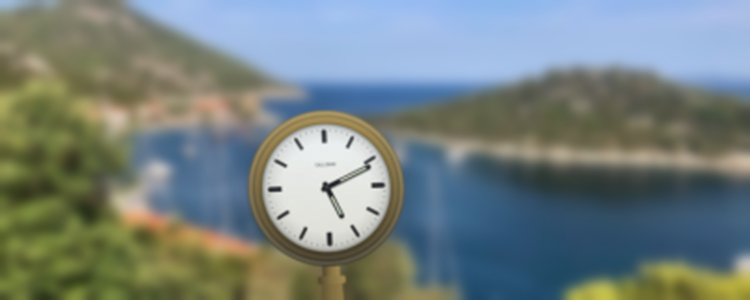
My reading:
5h11
